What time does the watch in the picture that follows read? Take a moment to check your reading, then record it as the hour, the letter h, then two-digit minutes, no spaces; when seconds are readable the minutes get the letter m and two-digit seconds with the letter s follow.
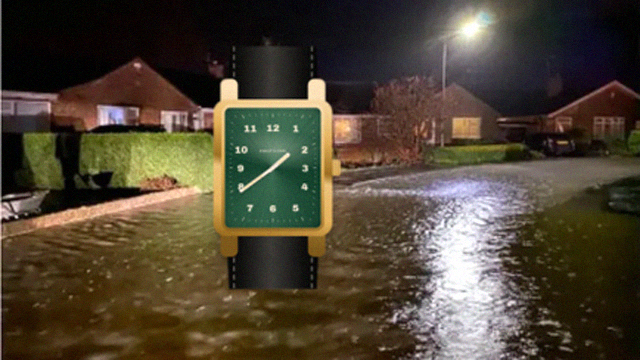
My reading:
1h39
